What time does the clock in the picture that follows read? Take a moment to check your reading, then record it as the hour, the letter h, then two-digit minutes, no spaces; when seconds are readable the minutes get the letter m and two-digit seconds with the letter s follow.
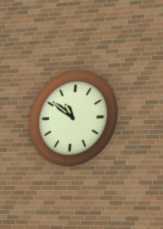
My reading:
10h51
